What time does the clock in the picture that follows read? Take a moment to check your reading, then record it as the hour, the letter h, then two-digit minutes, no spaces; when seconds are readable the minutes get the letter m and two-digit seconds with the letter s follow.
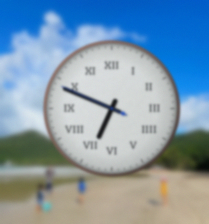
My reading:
6h48m49s
